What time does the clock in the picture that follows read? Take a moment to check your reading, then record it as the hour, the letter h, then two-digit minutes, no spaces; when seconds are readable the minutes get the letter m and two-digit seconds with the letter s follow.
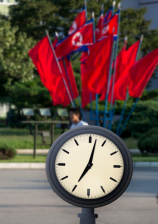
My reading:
7h02
